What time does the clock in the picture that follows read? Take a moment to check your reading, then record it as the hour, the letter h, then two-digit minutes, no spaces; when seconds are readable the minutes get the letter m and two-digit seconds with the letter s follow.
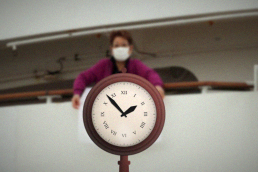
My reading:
1h53
